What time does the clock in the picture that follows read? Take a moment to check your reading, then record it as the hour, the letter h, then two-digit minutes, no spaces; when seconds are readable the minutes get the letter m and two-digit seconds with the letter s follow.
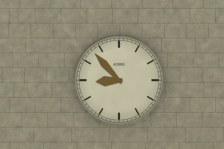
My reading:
8h53
